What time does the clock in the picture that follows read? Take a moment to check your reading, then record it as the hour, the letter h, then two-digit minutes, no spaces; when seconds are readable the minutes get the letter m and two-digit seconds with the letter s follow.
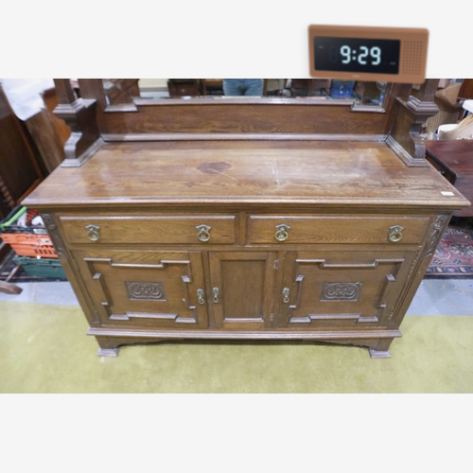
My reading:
9h29
